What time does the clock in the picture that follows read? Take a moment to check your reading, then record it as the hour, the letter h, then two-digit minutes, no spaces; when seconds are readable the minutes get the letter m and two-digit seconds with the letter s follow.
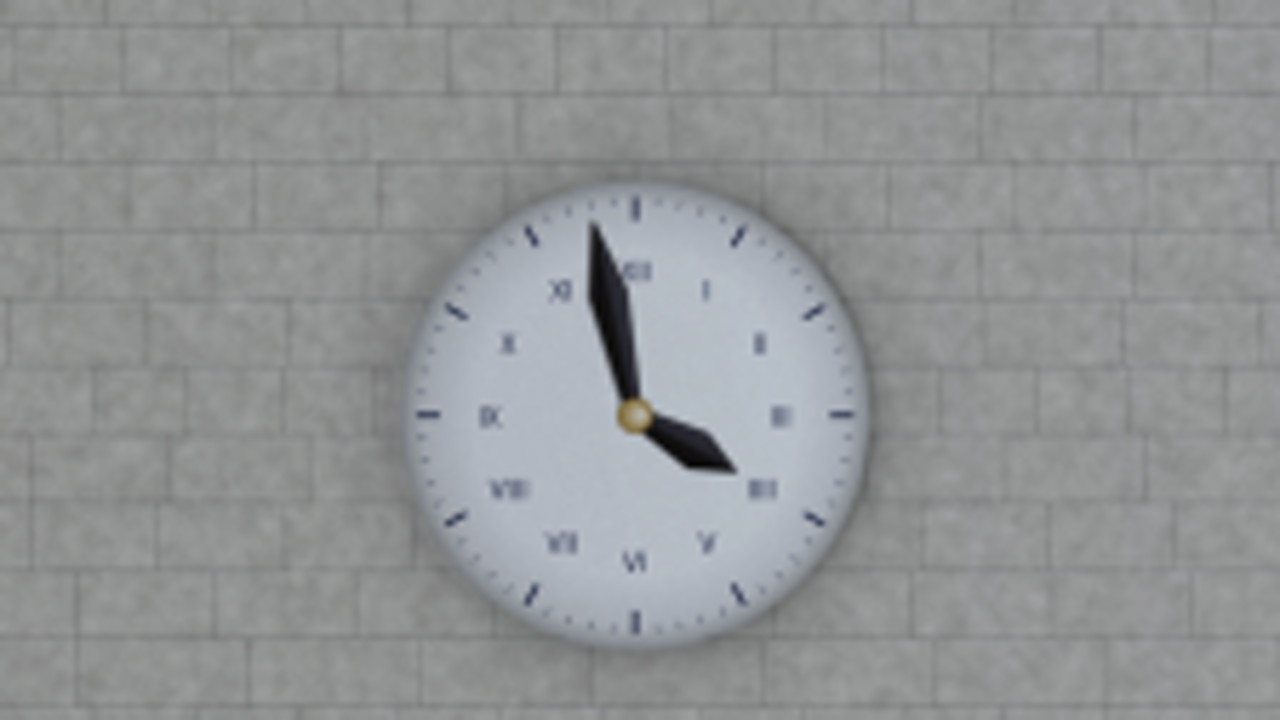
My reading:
3h58
